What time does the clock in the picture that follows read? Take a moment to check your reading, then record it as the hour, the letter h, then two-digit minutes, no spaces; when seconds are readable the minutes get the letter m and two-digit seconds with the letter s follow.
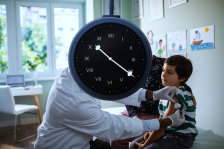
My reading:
10h21
